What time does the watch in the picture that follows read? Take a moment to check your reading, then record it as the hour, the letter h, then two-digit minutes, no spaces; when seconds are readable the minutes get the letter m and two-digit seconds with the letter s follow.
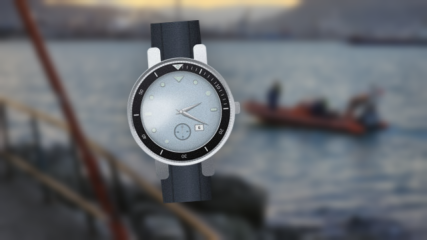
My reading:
2h20
